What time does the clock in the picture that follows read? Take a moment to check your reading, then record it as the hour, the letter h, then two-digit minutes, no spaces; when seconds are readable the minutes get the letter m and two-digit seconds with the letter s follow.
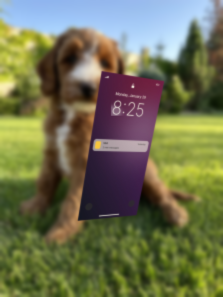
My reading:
8h25
